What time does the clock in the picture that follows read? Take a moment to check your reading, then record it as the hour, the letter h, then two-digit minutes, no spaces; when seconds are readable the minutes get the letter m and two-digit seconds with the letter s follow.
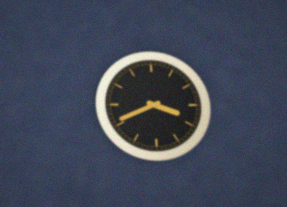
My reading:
3h41
